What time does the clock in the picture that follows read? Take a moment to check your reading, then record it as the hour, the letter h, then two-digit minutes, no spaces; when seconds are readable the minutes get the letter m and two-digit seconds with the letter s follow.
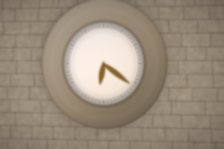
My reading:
6h21
